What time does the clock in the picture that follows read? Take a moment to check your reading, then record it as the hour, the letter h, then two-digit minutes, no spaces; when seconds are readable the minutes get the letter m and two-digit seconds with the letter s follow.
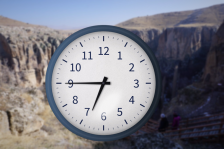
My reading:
6h45
